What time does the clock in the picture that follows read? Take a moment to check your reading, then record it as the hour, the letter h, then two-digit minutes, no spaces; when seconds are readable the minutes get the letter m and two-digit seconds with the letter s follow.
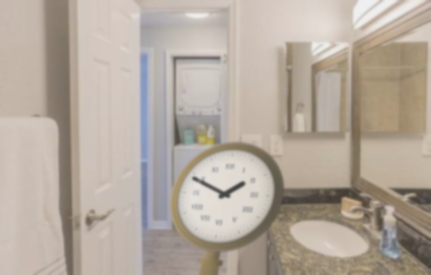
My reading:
1h49
